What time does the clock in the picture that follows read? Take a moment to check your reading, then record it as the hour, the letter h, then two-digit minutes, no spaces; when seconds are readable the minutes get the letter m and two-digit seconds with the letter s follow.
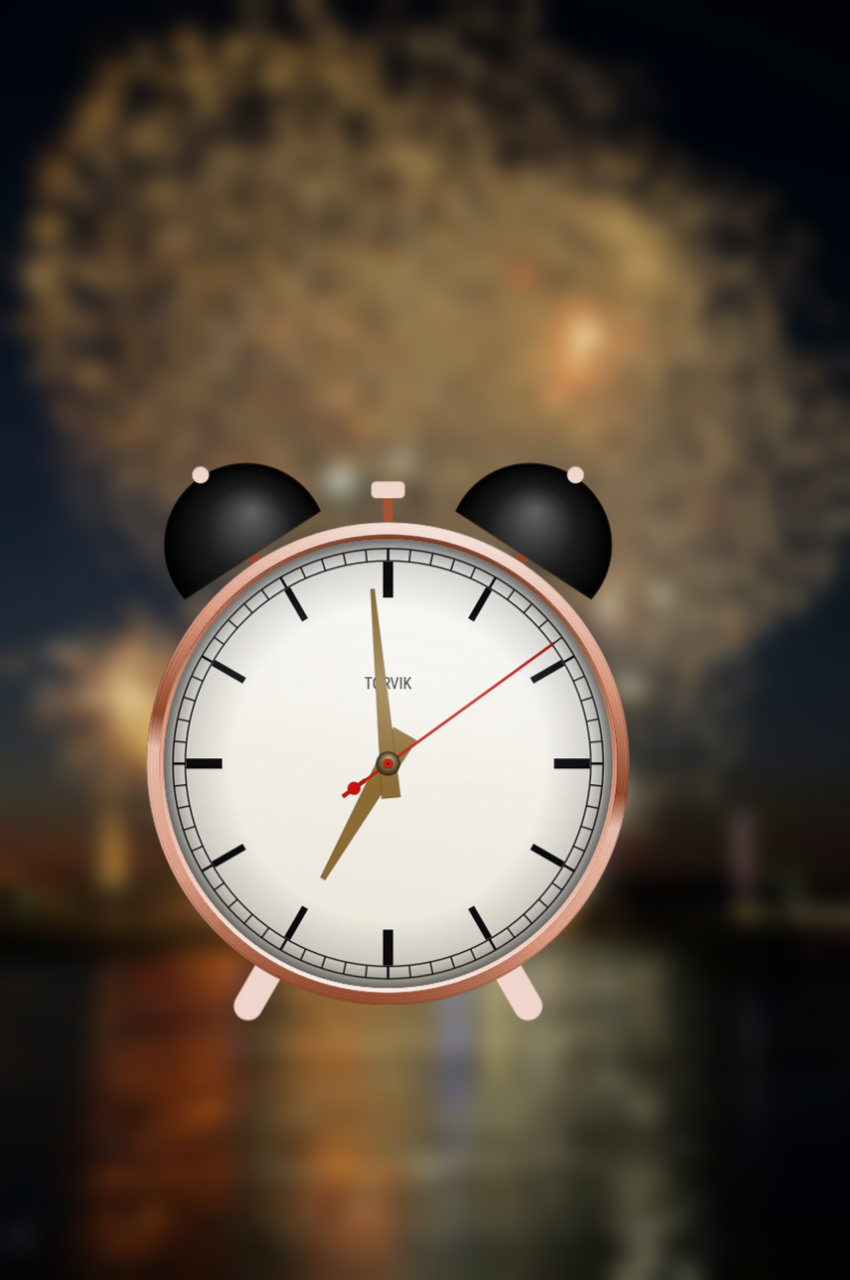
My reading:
6h59m09s
